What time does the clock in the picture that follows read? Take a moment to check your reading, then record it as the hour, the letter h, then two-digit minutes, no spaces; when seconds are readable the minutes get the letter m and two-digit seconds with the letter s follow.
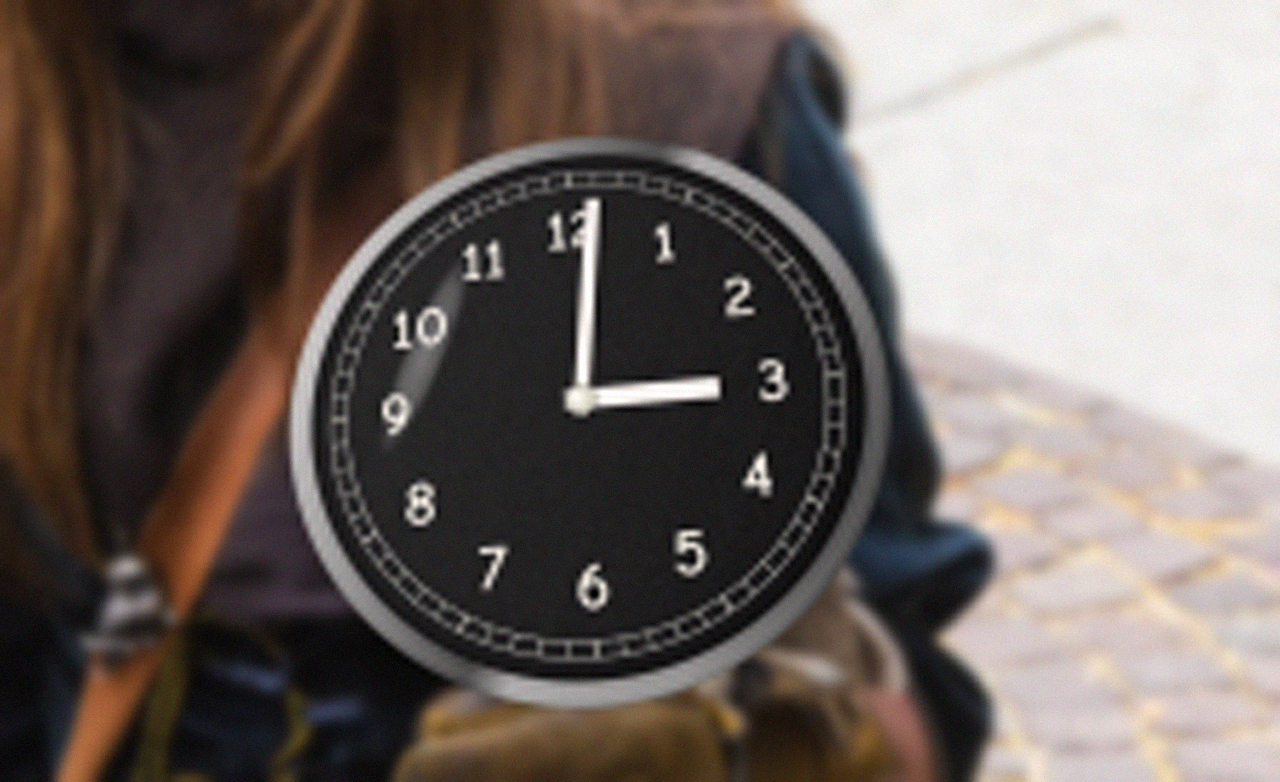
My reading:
3h01
